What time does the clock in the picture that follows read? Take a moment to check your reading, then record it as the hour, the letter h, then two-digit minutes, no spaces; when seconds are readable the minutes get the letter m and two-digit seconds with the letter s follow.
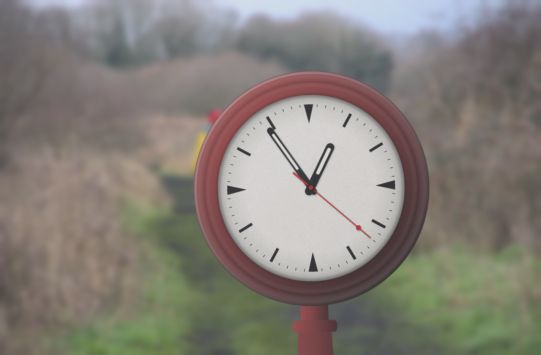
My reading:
12h54m22s
